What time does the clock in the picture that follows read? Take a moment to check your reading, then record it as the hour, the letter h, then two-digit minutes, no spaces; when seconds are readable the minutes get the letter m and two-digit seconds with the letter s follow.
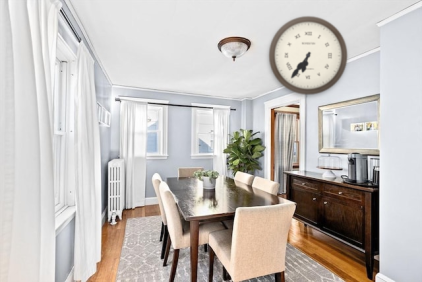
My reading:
6h36
